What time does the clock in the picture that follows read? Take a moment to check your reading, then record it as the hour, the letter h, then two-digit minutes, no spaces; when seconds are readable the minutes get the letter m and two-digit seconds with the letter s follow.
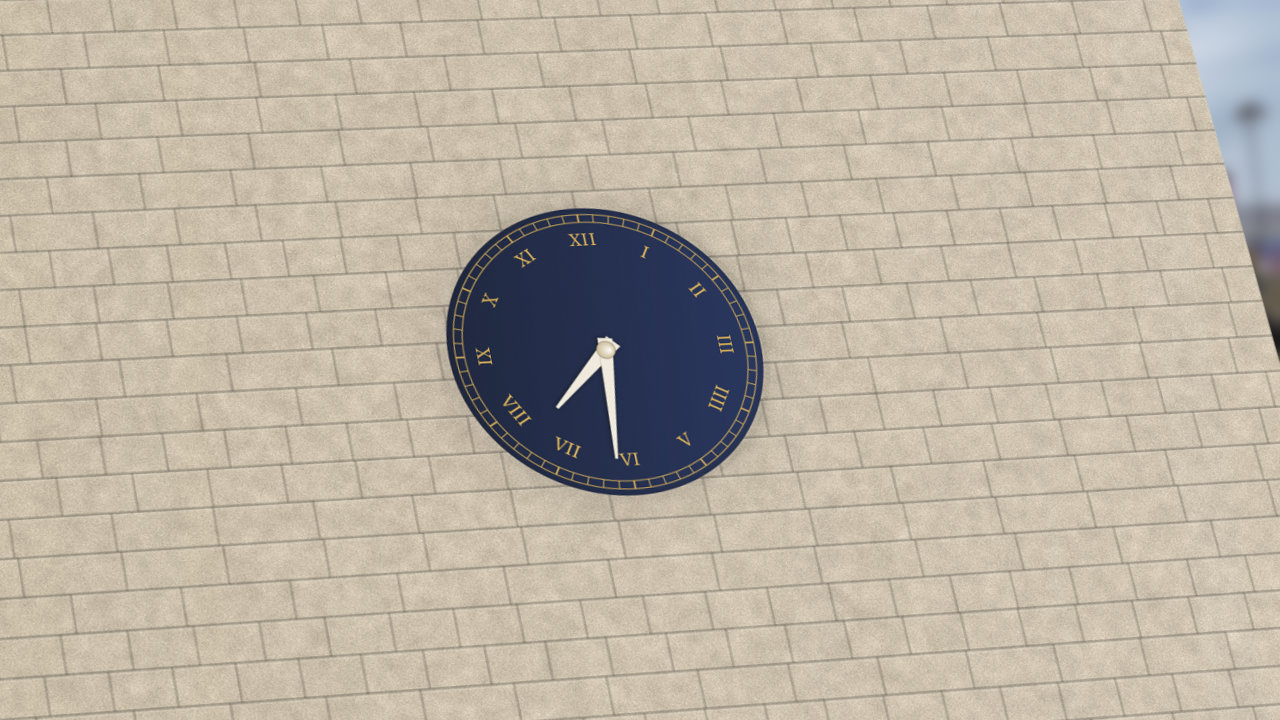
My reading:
7h31
